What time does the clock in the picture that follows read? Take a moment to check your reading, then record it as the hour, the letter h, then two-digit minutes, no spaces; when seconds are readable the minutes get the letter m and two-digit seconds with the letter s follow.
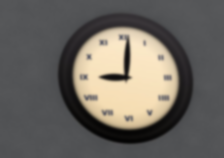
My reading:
9h01
